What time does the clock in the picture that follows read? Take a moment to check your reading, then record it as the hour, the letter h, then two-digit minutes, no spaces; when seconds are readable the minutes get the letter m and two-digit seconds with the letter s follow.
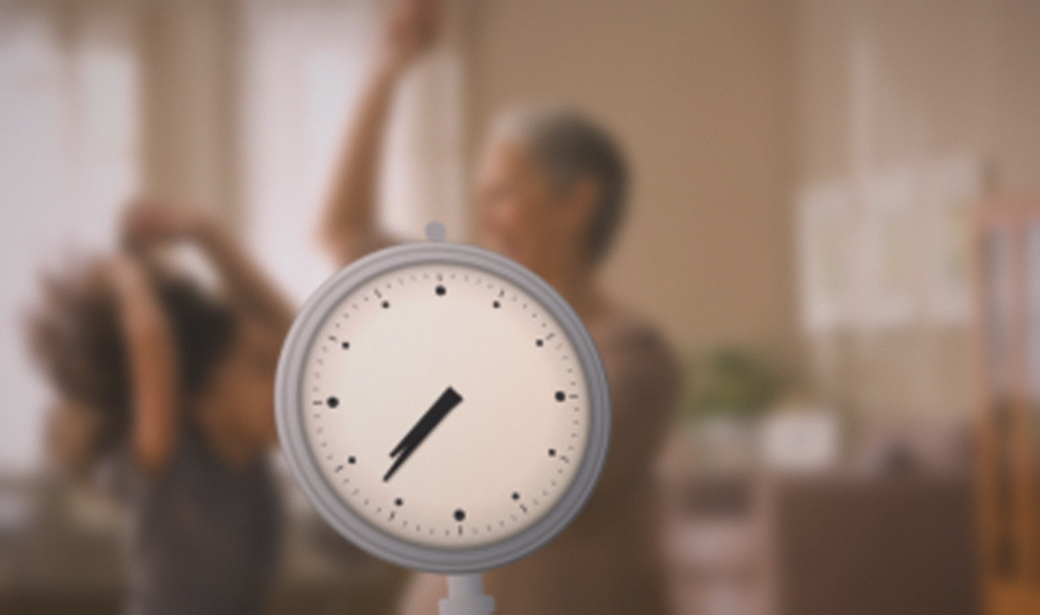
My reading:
7h37
